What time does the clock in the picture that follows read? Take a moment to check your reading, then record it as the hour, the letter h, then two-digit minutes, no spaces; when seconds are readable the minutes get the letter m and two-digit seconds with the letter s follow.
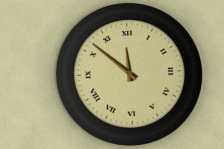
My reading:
11h52
